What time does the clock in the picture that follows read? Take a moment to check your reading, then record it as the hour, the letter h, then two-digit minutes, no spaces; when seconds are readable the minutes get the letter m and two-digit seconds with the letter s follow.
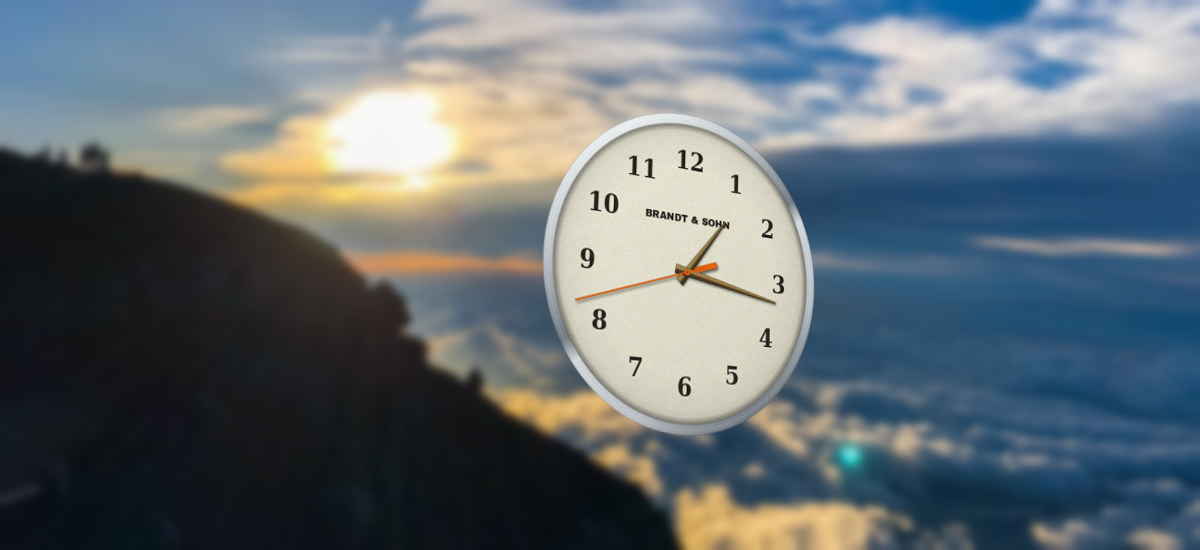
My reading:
1h16m42s
